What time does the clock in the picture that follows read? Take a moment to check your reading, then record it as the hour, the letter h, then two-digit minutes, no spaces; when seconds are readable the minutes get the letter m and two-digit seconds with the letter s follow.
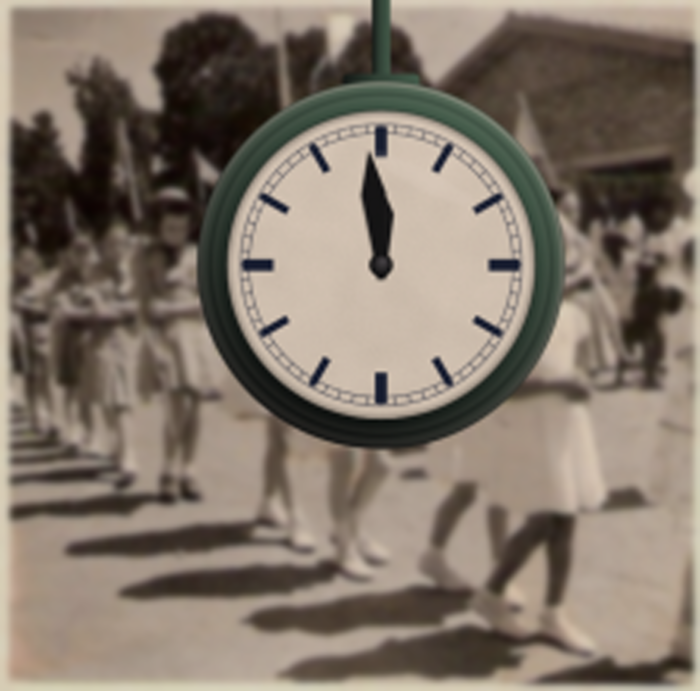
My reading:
11h59
